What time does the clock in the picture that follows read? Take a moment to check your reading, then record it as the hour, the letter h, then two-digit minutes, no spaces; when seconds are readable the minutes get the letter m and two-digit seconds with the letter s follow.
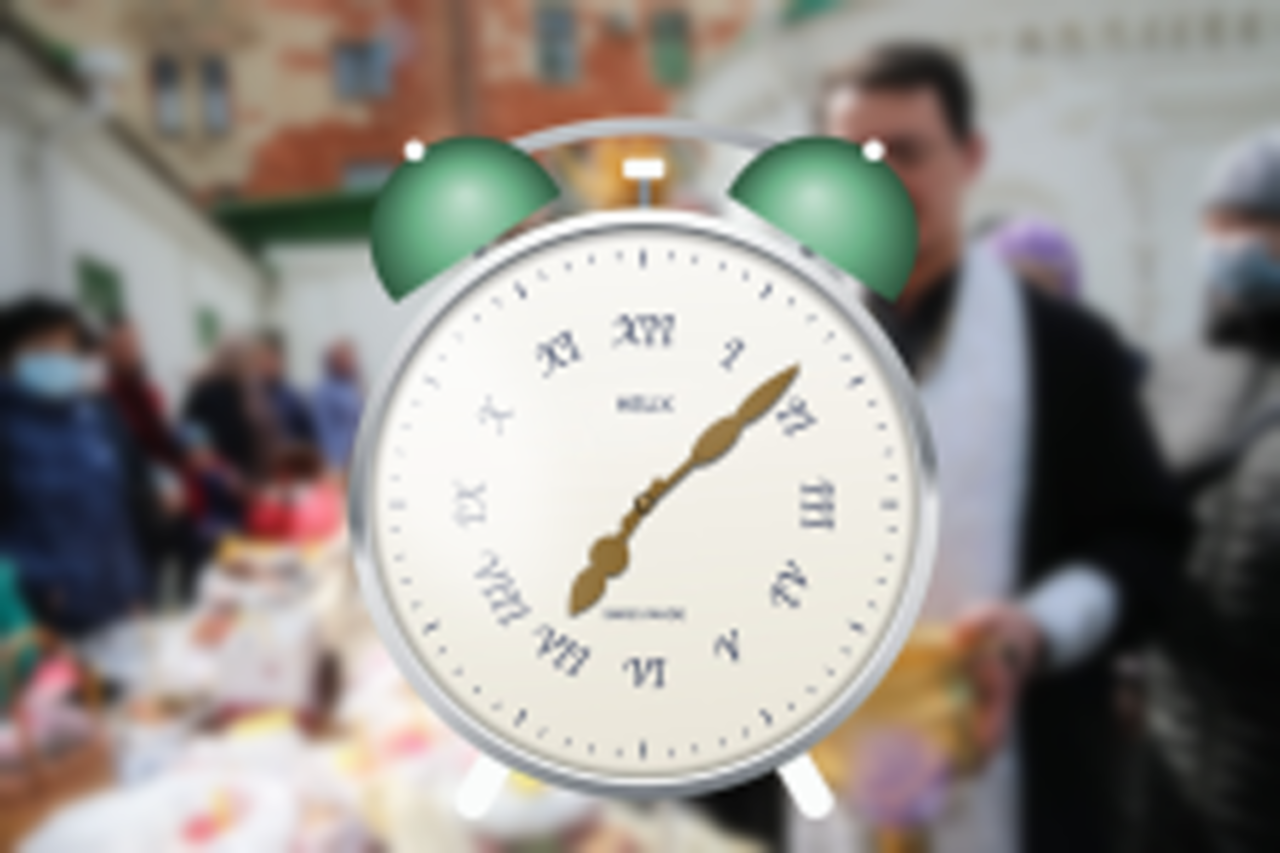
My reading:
7h08
